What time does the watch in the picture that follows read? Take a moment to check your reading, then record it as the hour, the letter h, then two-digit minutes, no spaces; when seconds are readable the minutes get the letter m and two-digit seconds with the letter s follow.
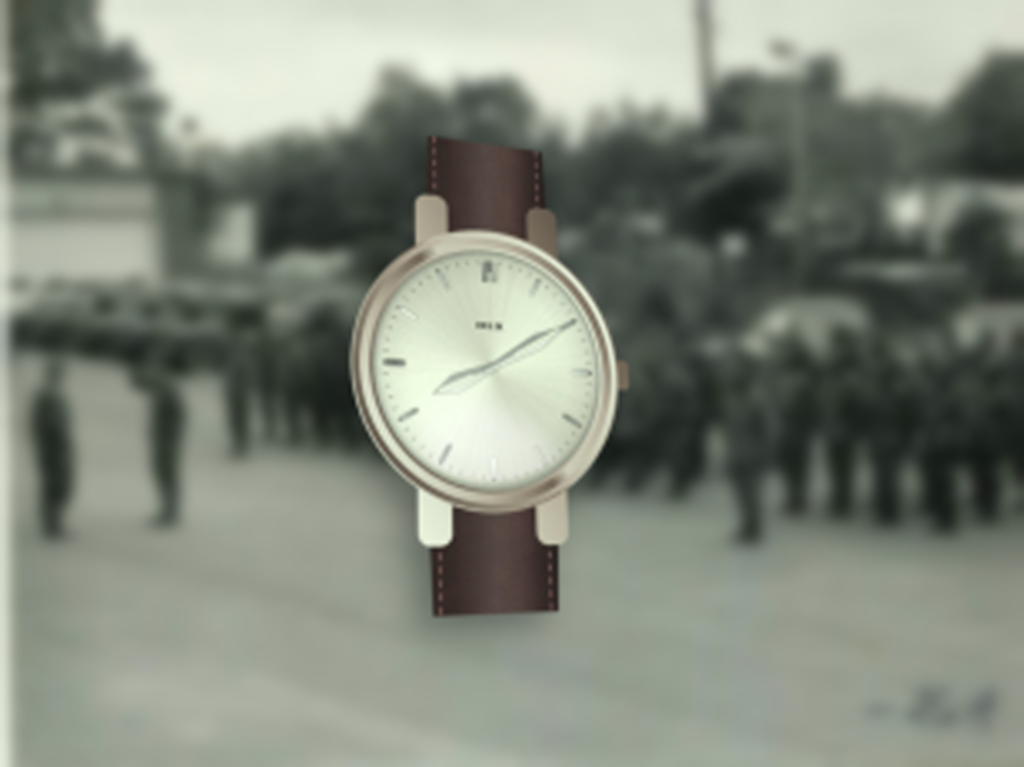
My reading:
8h10
